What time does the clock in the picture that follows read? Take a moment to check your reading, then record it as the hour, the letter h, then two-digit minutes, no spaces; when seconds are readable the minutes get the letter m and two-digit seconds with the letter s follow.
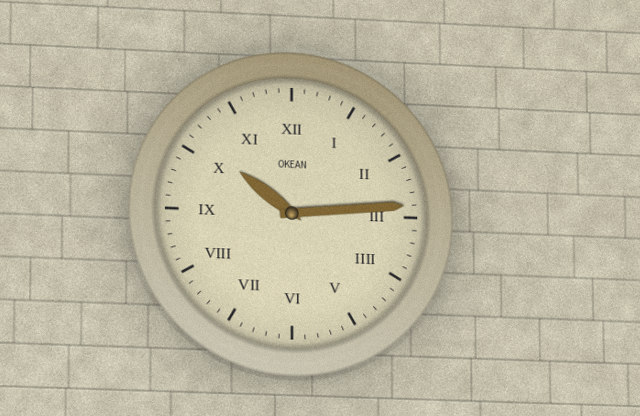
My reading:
10h14
